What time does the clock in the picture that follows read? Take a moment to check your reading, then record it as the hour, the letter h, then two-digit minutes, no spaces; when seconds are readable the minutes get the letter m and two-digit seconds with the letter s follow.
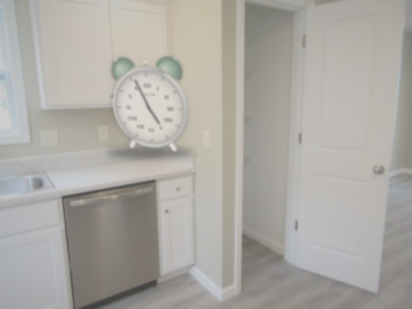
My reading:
4h56
